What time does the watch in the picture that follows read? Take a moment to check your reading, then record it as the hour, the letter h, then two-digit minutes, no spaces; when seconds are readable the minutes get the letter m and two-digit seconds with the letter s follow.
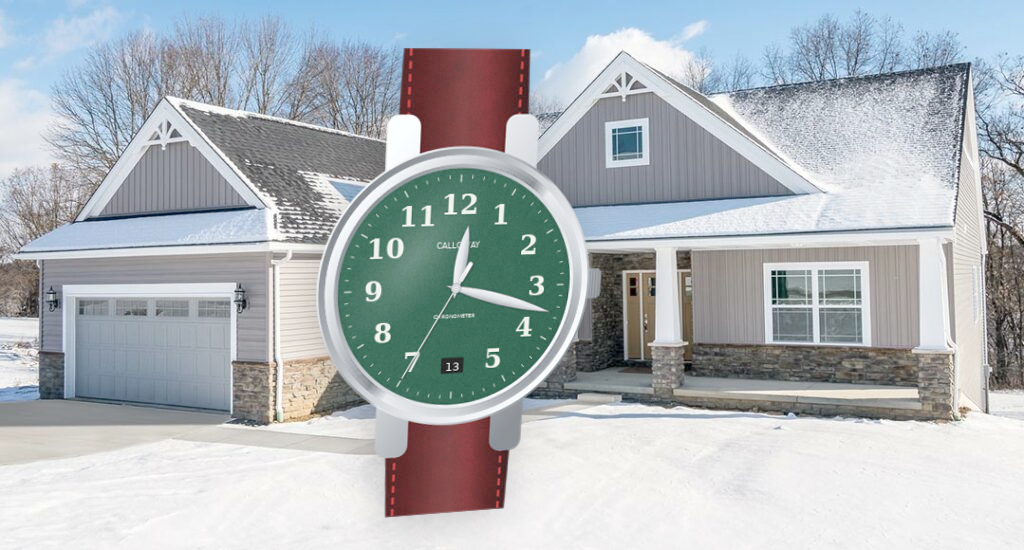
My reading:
12h17m35s
